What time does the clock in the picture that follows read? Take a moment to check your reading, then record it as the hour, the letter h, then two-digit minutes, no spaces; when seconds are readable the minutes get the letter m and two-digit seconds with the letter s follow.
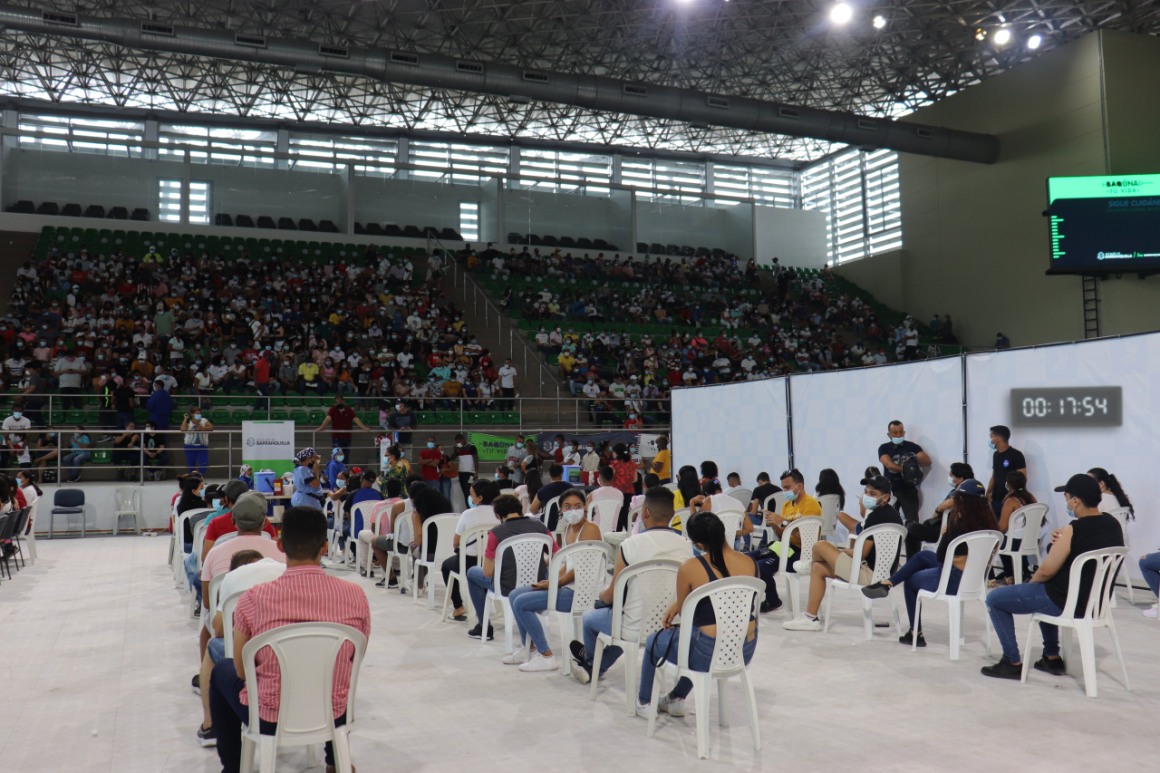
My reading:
0h17m54s
